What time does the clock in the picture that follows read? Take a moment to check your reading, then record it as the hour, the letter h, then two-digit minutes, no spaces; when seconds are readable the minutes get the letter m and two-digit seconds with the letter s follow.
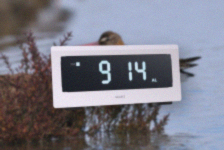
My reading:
9h14
